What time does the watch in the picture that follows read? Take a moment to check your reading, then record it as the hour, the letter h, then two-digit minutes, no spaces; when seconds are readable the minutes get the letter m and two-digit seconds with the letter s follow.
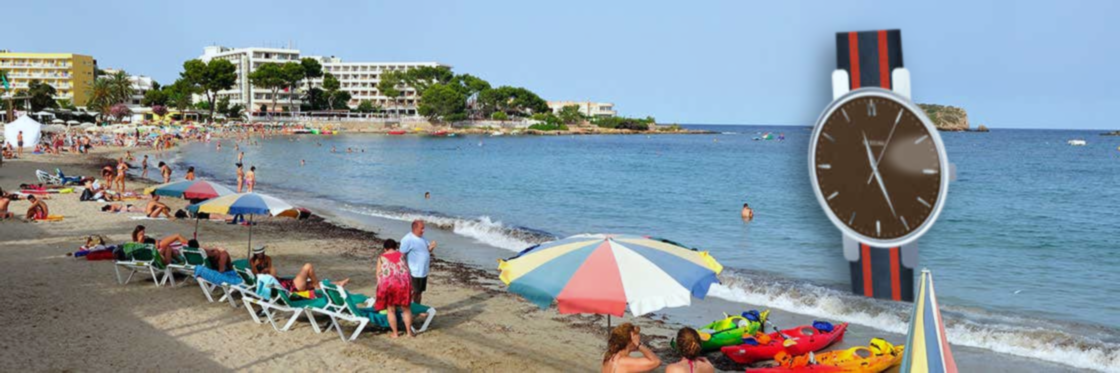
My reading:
11h26m05s
